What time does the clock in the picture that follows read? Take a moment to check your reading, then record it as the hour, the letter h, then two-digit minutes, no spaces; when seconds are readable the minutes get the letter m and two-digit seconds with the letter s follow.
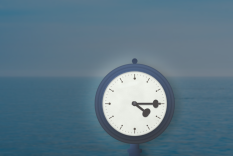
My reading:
4h15
